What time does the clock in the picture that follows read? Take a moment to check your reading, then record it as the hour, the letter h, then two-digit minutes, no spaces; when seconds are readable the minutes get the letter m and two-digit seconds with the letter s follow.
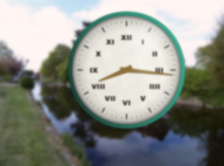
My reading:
8h16
